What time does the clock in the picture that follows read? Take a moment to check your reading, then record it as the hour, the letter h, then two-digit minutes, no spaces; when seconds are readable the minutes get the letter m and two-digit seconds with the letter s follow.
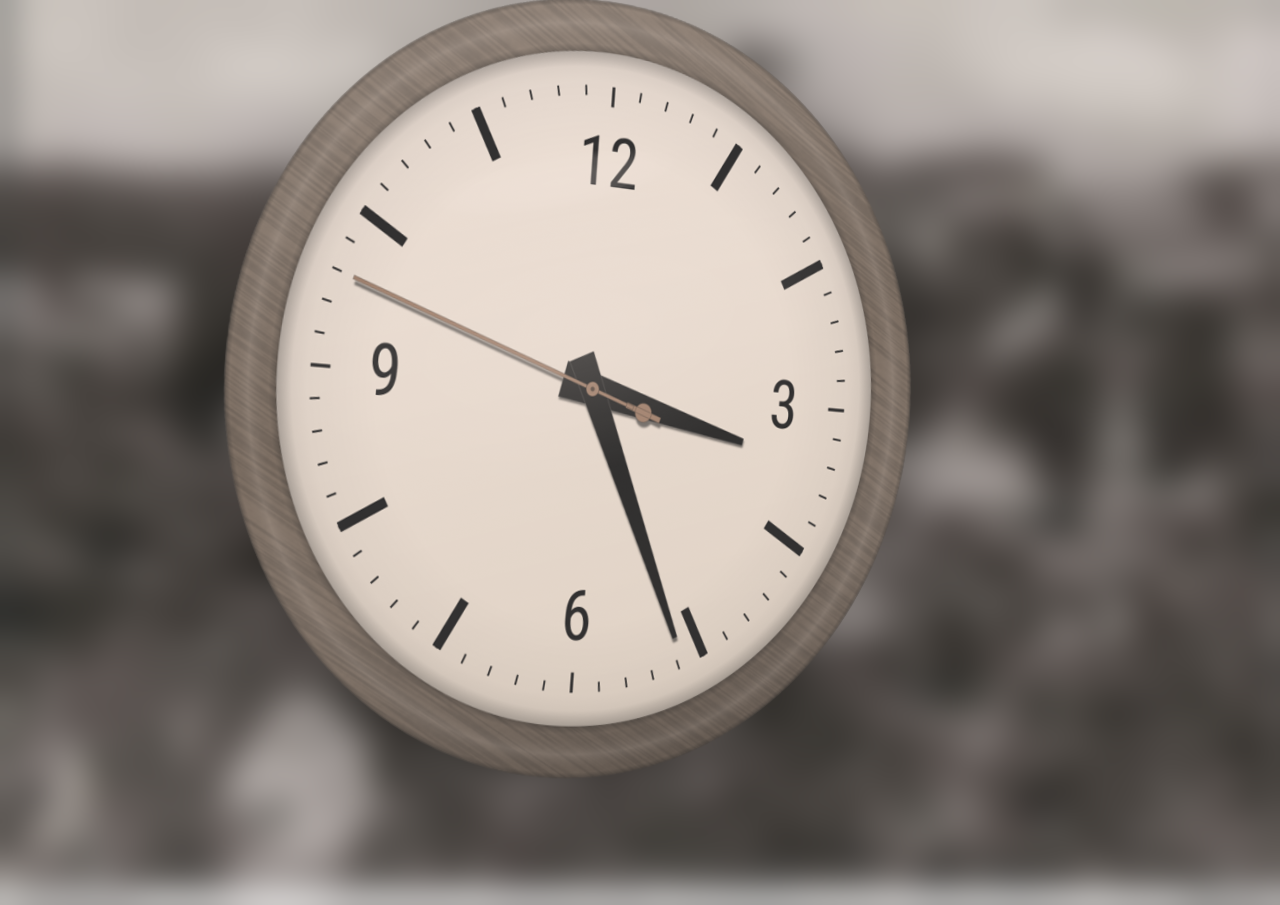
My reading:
3h25m48s
